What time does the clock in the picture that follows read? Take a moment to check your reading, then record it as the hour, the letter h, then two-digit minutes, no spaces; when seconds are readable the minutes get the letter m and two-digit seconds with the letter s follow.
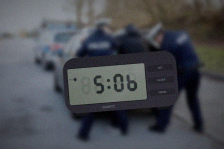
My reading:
5h06
